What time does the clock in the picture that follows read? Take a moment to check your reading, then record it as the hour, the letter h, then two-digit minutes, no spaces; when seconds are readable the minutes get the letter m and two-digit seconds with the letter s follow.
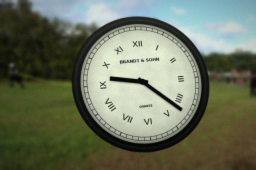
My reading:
9h22
